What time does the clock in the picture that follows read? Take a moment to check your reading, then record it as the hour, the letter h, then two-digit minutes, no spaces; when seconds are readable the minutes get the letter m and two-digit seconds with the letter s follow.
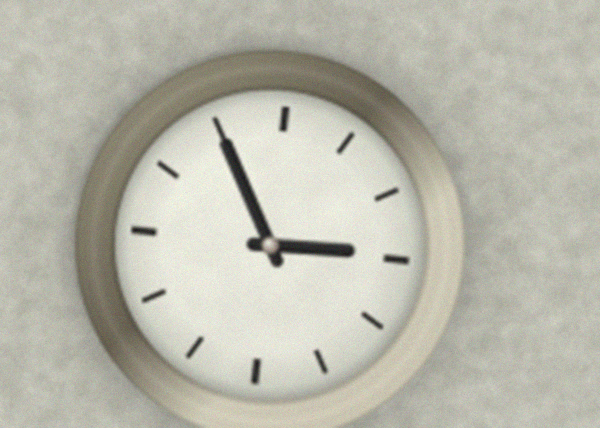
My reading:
2h55
